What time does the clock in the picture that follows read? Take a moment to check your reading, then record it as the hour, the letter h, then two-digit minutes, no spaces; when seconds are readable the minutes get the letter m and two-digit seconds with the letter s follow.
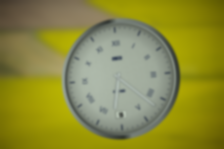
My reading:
6h22
